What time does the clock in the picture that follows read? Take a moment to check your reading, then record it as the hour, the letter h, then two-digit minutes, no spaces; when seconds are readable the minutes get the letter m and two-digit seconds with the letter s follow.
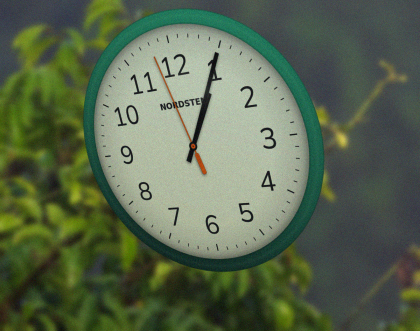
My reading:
1h04m58s
